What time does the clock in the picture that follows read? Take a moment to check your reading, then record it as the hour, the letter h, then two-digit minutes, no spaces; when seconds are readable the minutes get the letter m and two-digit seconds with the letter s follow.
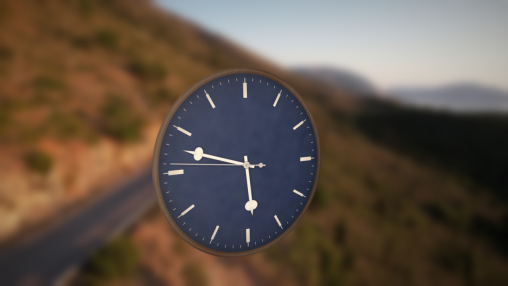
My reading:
5h47m46s
